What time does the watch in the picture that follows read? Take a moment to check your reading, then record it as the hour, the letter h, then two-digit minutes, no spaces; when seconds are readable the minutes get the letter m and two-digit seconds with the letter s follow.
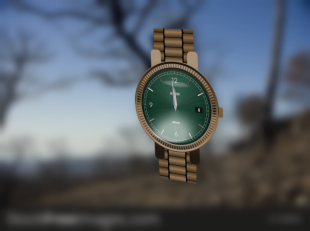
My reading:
11h59
